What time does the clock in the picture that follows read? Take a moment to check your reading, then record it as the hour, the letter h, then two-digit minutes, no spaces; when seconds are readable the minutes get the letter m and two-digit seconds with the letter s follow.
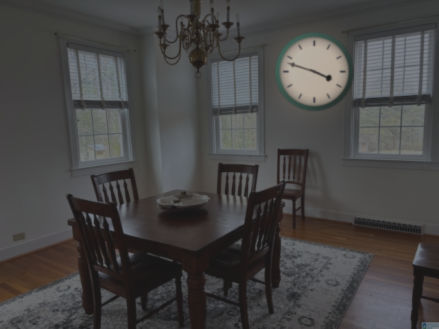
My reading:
3h48
